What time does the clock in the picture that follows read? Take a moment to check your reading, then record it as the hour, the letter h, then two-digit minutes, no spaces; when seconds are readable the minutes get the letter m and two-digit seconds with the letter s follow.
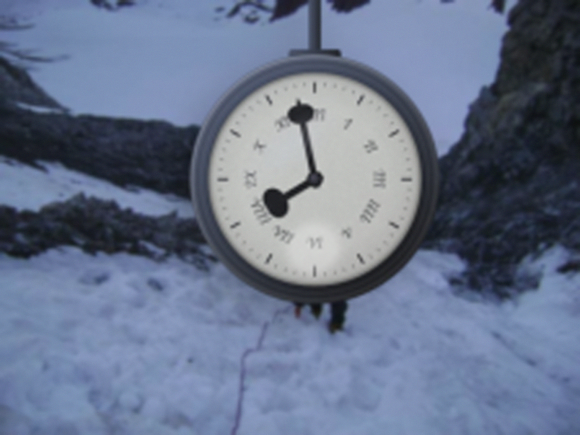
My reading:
7h58
